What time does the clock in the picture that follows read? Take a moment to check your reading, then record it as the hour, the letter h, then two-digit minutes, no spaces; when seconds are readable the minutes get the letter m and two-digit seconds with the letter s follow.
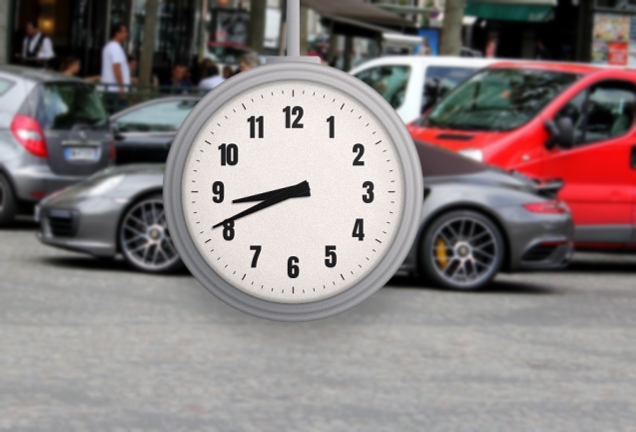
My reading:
8h41
